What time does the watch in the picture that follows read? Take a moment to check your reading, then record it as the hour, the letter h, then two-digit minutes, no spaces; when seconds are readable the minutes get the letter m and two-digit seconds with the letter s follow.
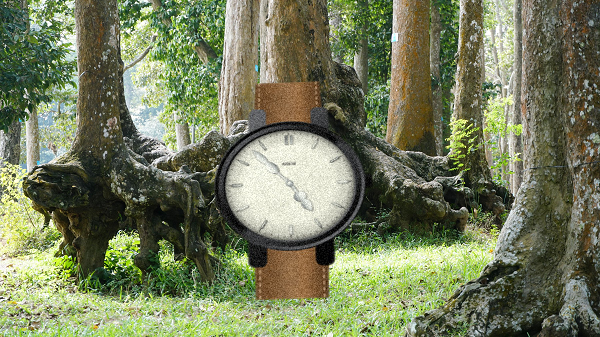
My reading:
4h53
